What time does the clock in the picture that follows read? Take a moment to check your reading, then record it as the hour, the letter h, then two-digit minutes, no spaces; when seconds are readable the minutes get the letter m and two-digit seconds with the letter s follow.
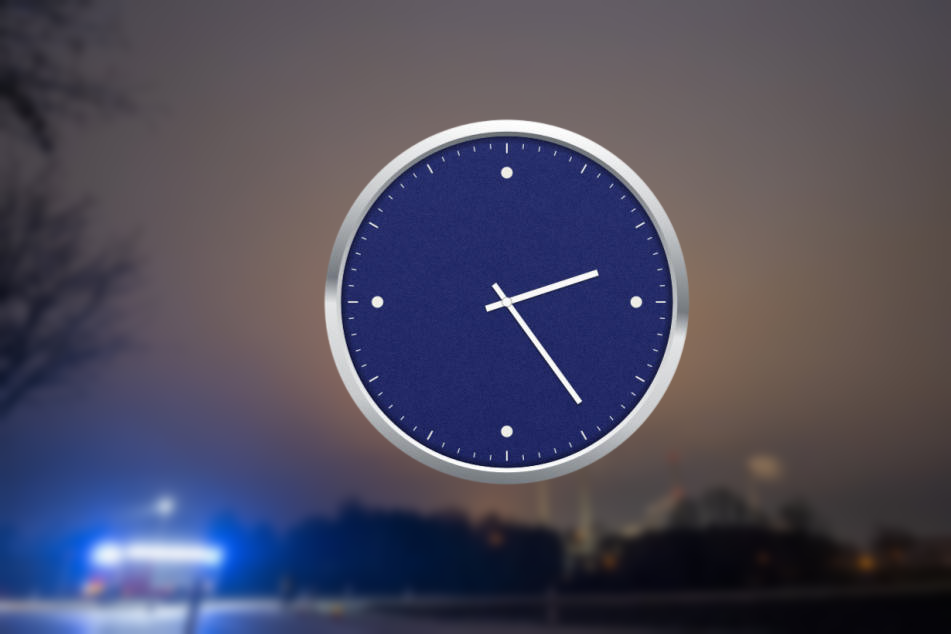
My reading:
2h24
